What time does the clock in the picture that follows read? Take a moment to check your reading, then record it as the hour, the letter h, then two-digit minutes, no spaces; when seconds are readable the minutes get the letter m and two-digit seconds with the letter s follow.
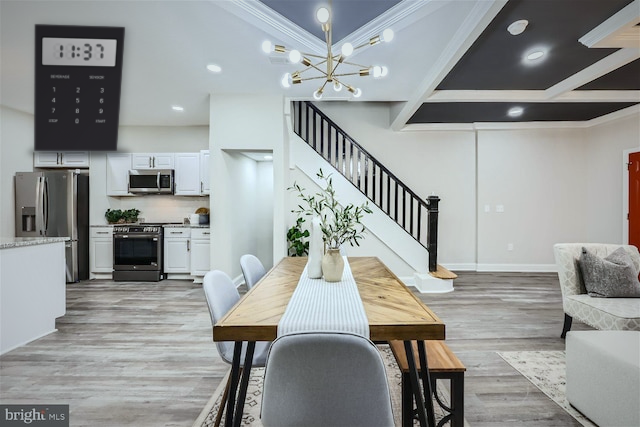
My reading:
11h37
